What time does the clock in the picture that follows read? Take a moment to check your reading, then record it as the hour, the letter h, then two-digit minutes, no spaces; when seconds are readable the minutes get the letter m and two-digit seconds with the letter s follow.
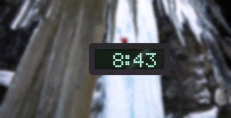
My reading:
8h43
